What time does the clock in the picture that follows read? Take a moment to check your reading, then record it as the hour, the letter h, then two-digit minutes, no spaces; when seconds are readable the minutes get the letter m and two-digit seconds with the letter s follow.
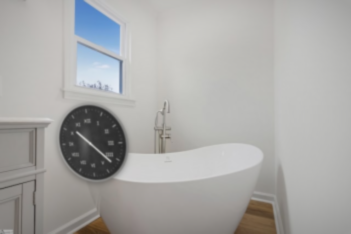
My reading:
10h22
